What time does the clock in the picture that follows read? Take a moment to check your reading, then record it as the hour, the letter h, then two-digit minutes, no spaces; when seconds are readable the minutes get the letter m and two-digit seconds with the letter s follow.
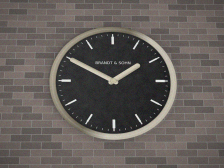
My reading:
1h50
